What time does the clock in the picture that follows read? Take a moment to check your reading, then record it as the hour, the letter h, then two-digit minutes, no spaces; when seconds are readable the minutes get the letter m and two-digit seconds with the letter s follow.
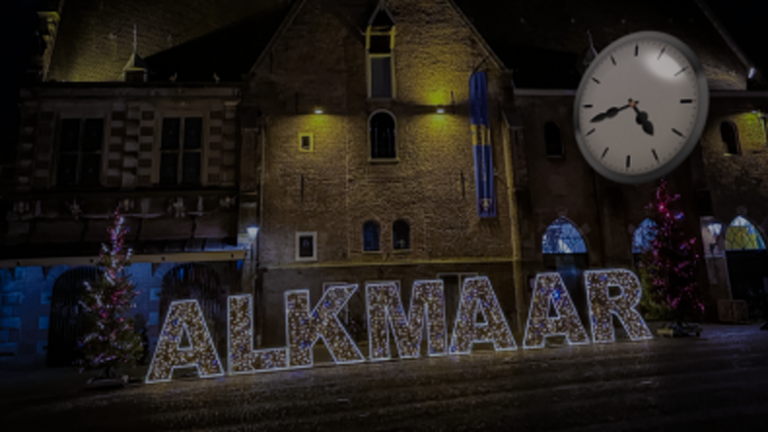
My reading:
4h42
